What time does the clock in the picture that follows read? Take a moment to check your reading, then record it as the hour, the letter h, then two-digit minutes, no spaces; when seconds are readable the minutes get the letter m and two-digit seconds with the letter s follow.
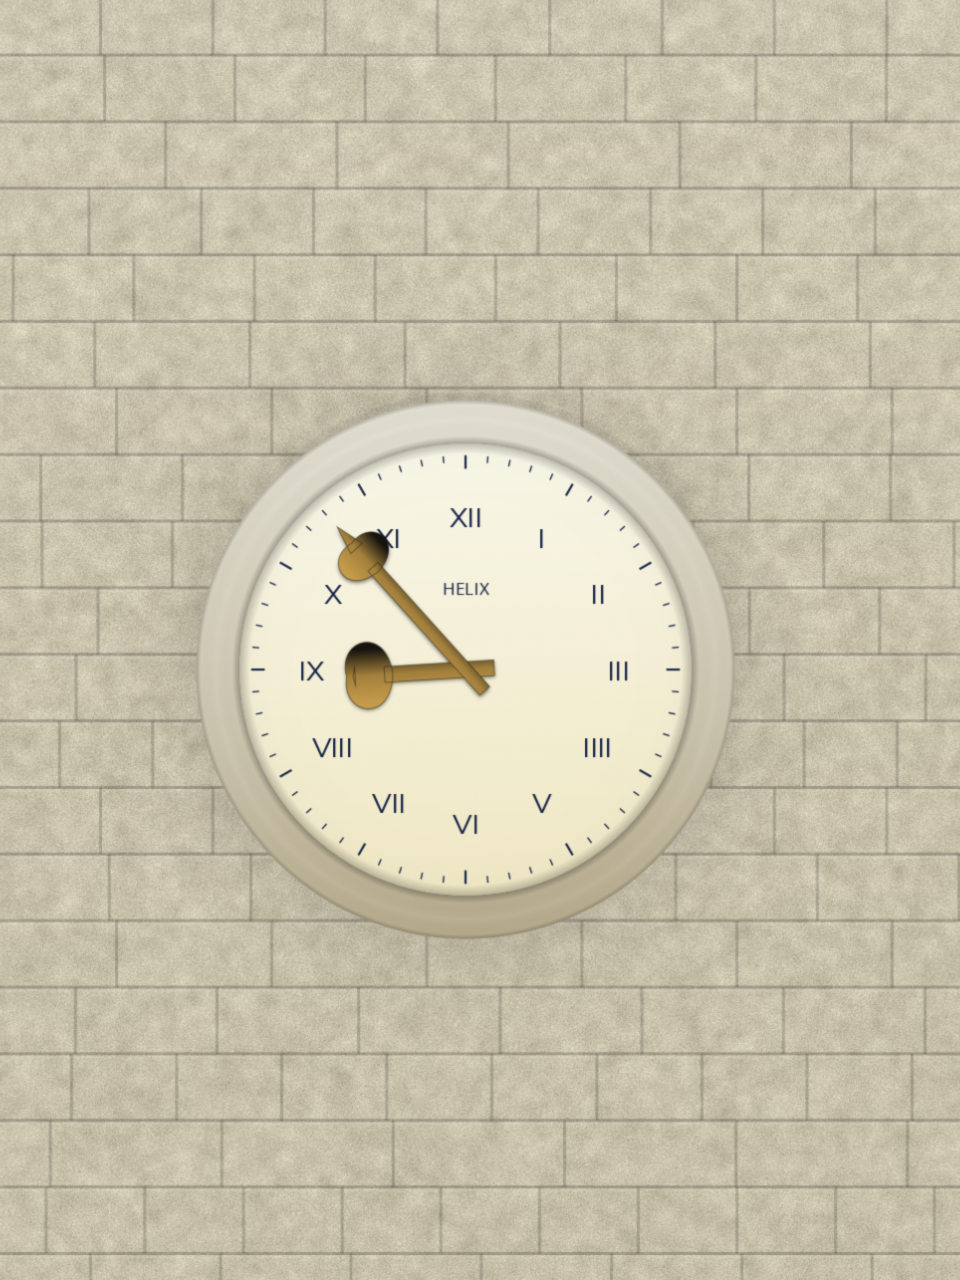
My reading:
8h53
